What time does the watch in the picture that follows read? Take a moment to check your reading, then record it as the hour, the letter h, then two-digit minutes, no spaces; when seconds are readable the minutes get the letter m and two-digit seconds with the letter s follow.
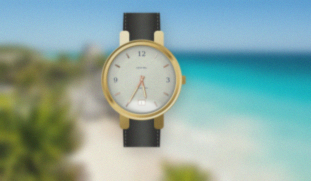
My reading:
5h35
